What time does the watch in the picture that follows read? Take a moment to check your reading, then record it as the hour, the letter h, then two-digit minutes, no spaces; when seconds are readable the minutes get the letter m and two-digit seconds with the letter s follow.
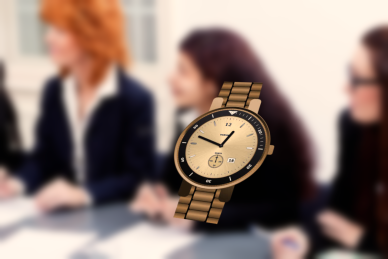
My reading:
12h48
